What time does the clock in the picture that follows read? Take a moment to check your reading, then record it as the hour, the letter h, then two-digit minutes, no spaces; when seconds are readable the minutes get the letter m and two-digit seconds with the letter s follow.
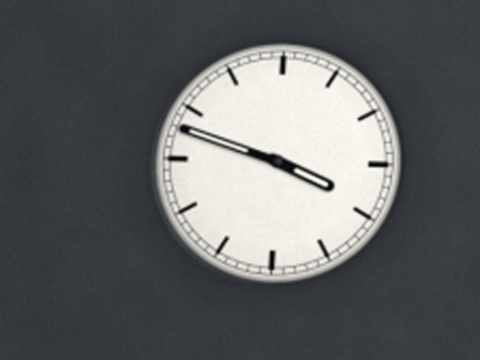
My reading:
3h48
